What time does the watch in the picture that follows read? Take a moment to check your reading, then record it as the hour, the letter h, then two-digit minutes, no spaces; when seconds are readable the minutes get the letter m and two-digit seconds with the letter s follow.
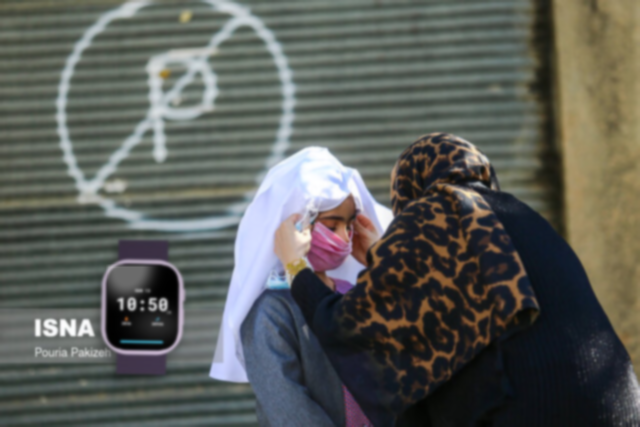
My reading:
10h50
